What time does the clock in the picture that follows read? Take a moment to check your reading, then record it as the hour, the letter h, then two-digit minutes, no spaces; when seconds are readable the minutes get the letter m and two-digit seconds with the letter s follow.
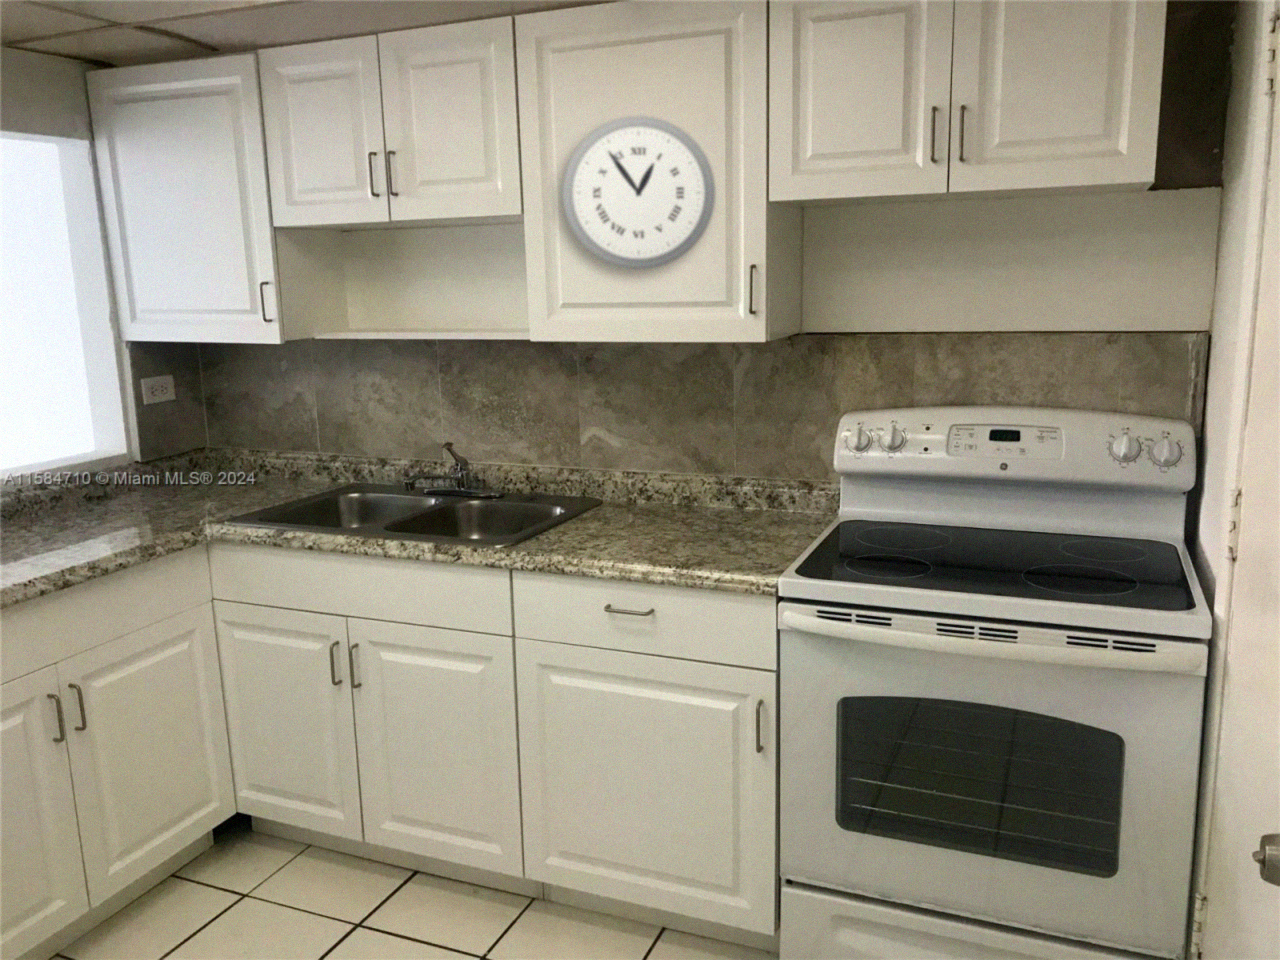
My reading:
12h54
